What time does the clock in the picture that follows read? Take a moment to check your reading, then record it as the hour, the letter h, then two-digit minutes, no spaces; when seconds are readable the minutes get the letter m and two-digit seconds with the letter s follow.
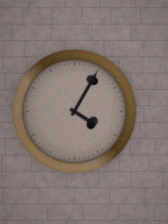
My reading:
4h05
